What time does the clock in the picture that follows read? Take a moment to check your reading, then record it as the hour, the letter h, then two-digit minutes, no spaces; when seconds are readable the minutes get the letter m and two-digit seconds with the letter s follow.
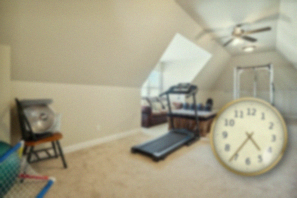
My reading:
4h36
